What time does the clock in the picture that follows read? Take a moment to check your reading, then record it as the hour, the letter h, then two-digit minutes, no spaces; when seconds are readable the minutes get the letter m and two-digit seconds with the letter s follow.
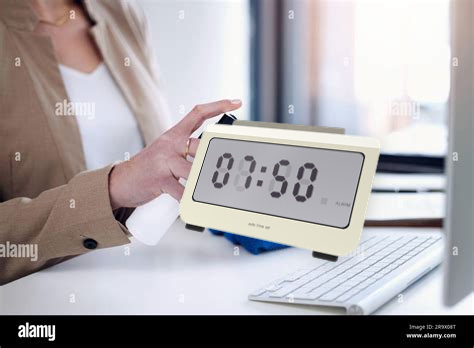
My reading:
7h50
